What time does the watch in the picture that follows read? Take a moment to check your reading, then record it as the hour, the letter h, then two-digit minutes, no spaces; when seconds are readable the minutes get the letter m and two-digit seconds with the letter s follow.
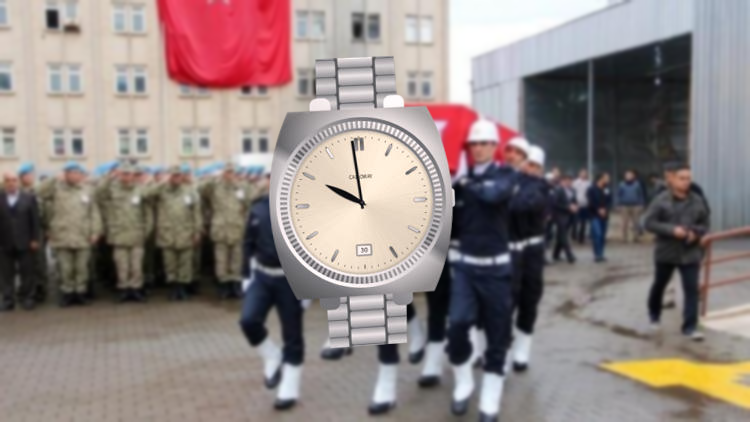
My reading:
9h59
